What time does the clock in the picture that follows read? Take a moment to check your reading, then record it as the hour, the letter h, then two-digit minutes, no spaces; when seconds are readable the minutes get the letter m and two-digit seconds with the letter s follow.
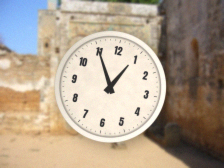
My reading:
12h55
